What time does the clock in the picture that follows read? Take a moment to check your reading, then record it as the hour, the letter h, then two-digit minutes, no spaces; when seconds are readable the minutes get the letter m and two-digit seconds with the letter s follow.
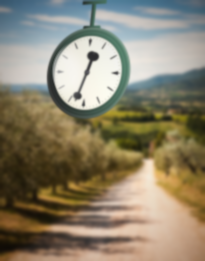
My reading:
12h33
